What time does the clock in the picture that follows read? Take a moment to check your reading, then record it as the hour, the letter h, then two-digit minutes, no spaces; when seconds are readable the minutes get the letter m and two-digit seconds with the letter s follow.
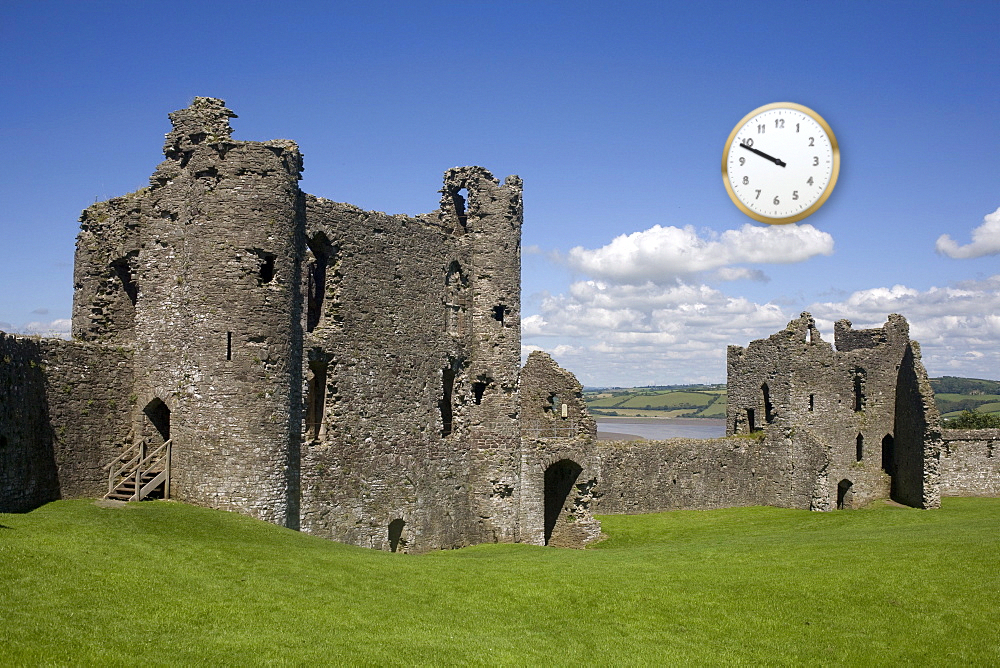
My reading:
9h49
